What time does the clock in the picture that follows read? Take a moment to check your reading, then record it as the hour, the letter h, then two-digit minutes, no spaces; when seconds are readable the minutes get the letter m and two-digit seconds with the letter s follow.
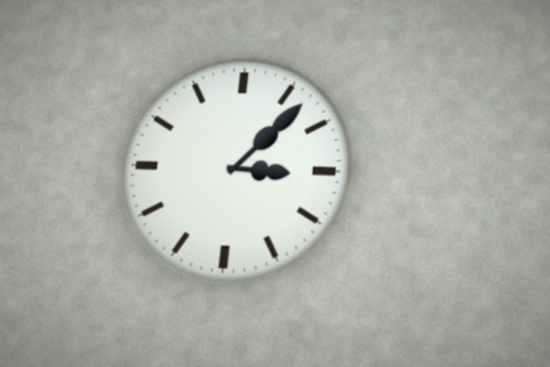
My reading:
3h07
